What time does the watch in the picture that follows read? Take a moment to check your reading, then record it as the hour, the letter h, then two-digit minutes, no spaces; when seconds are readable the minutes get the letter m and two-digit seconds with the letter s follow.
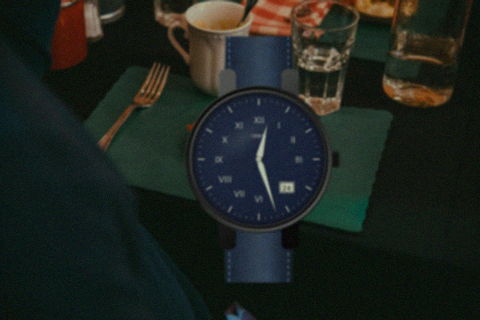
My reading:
12h27
